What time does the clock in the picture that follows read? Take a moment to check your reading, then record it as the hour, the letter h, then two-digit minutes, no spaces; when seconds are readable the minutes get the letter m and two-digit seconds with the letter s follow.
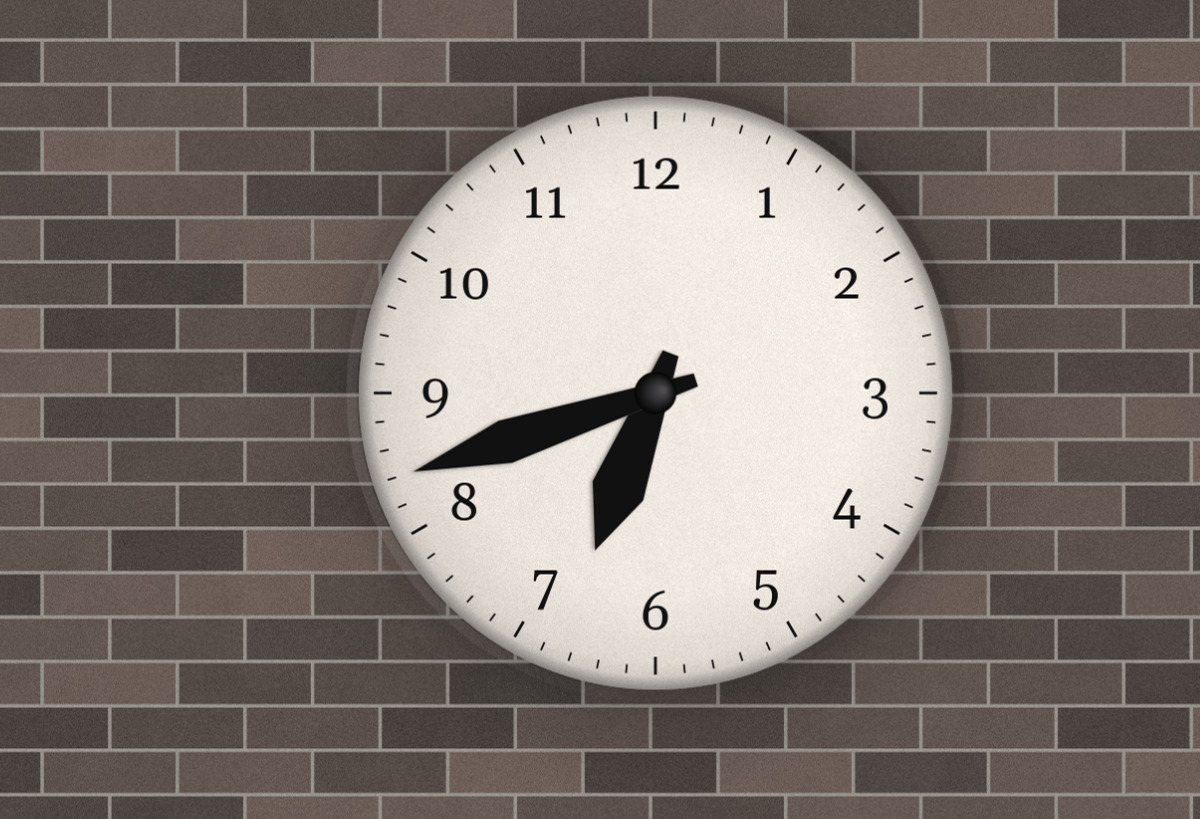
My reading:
6h42
